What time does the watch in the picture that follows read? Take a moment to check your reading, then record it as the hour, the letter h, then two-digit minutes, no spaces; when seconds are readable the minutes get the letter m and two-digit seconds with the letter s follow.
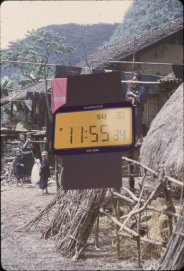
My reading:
11h55m34s
